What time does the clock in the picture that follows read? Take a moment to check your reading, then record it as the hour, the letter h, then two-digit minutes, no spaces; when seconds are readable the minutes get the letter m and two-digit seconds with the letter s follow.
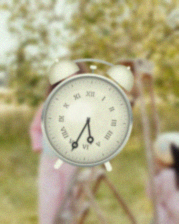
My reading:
5h34
